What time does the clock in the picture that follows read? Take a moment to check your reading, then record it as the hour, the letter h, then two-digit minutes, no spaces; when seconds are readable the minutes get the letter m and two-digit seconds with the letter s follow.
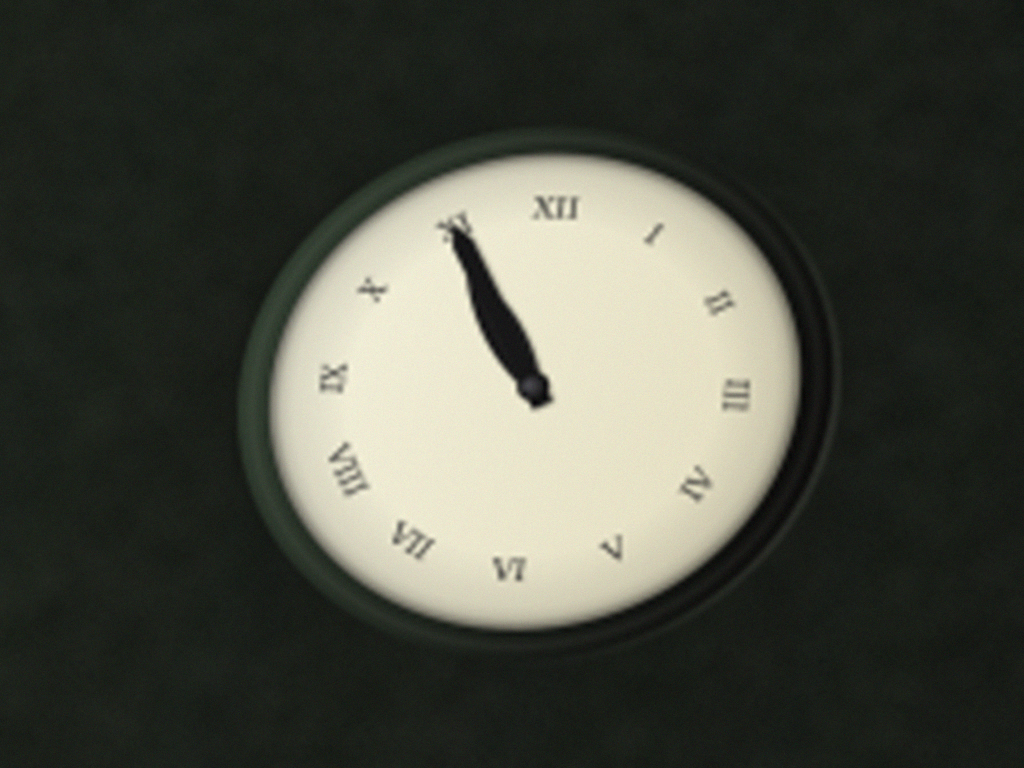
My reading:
10h55
